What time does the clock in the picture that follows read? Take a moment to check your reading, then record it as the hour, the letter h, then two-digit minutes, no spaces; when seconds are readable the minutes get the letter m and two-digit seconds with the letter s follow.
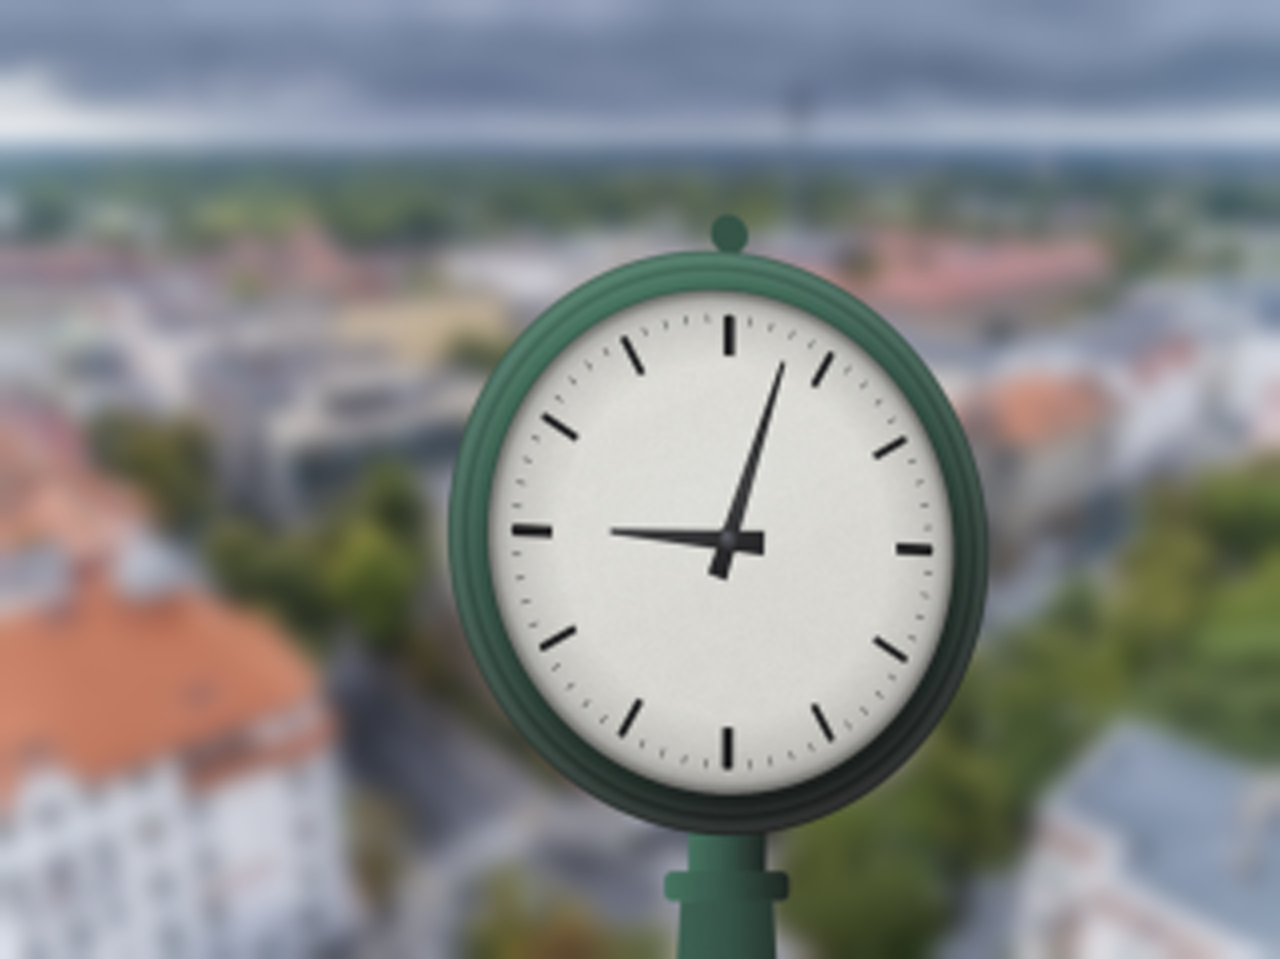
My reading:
9h03
